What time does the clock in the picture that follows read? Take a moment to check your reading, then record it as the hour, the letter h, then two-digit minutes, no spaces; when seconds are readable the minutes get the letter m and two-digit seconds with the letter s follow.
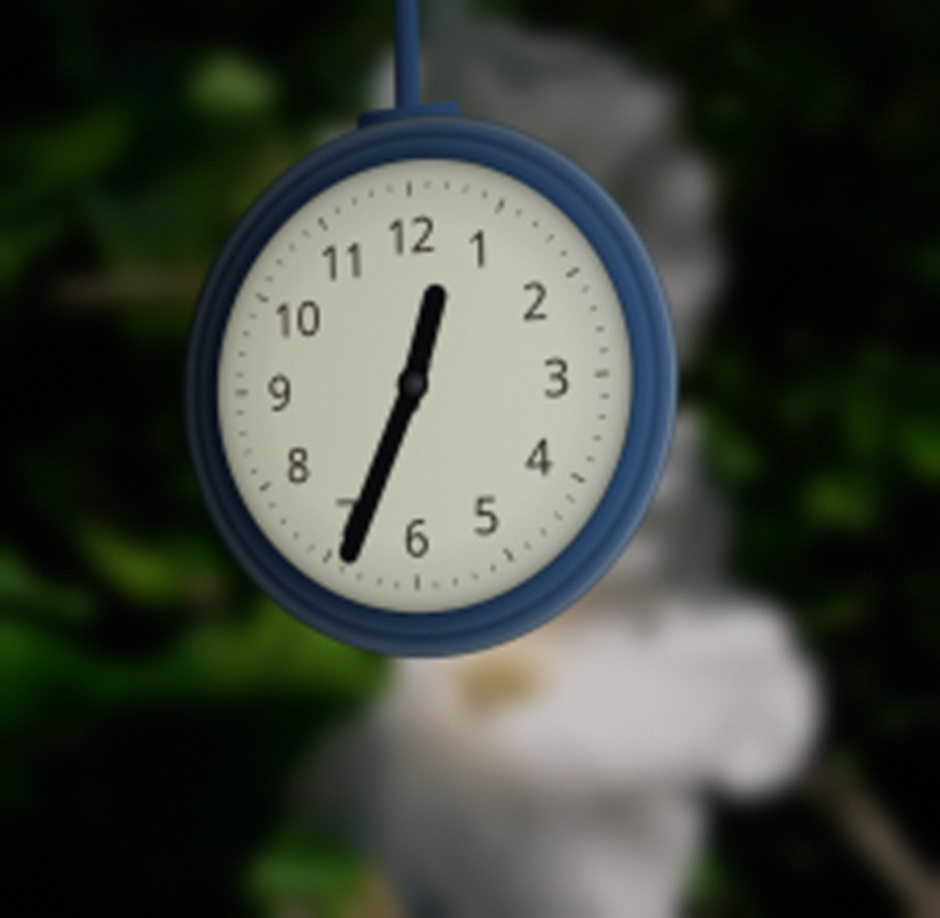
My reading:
12h34
